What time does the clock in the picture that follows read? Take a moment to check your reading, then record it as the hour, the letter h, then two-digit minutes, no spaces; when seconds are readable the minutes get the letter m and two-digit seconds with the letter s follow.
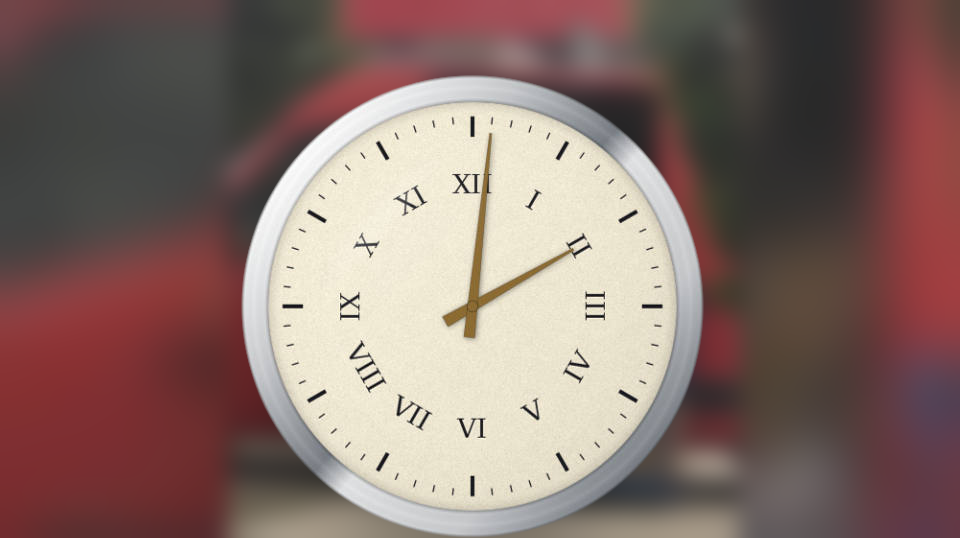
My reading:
2h01
